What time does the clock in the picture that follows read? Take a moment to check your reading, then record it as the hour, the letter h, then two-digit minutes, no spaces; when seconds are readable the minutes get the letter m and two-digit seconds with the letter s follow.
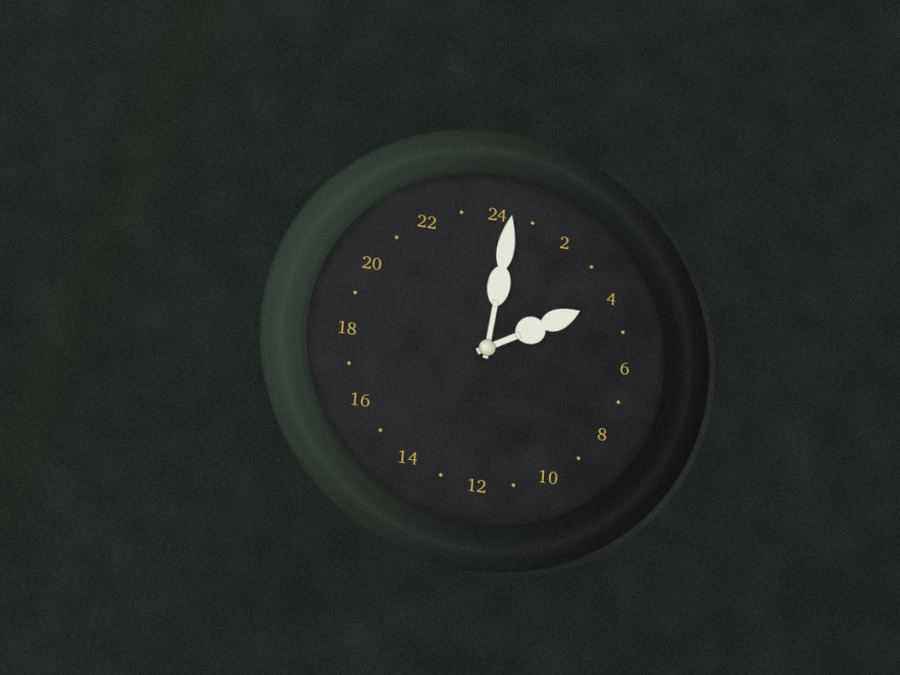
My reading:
4h01
